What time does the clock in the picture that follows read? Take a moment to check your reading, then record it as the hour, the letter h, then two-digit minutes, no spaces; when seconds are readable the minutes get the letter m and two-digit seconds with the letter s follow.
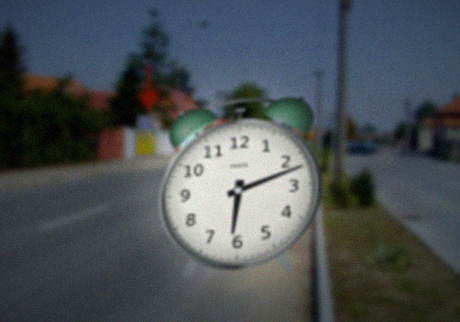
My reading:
6h12
